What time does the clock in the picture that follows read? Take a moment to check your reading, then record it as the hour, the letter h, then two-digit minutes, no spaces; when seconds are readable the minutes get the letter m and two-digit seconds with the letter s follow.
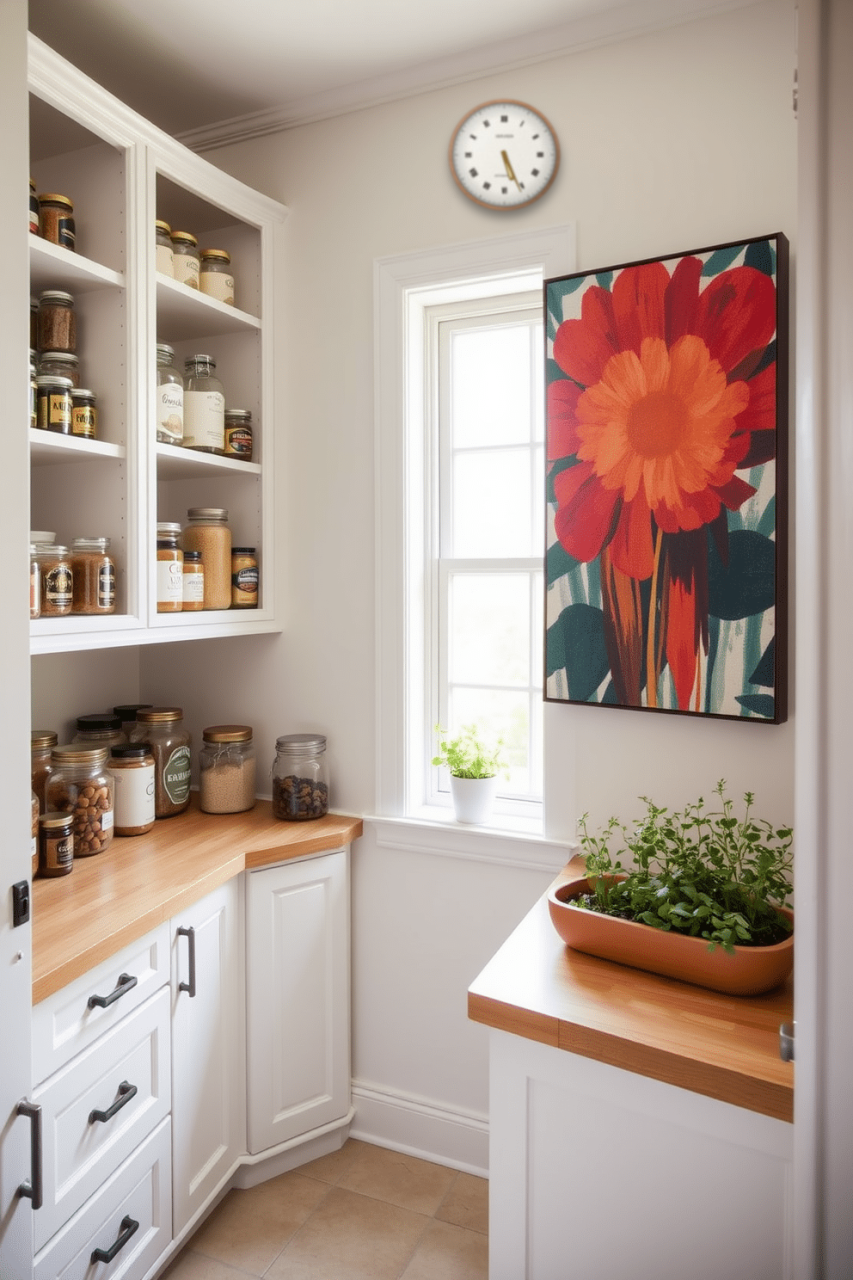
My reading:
5h26
